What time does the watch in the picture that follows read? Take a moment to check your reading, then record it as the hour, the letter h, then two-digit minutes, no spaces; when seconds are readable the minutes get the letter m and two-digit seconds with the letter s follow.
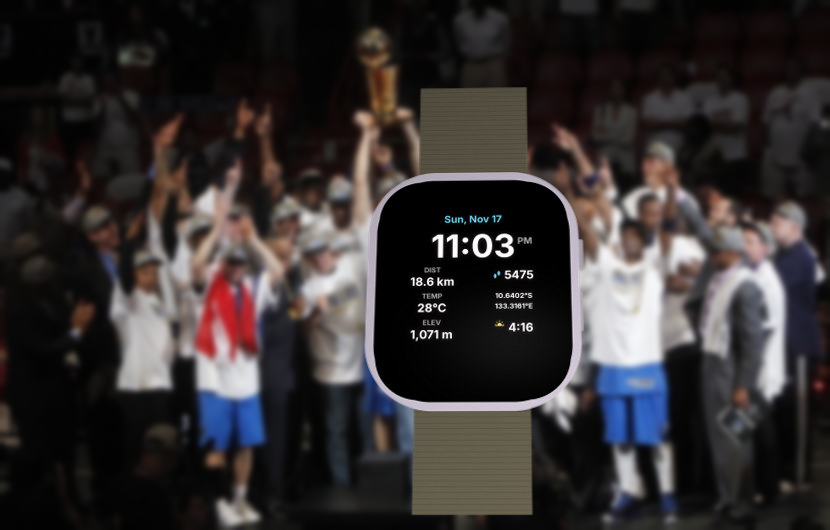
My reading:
11h03
